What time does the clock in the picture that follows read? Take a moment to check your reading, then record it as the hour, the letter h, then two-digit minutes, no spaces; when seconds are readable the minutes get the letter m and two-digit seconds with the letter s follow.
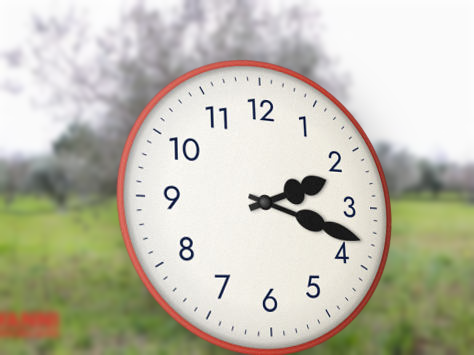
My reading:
2h18
